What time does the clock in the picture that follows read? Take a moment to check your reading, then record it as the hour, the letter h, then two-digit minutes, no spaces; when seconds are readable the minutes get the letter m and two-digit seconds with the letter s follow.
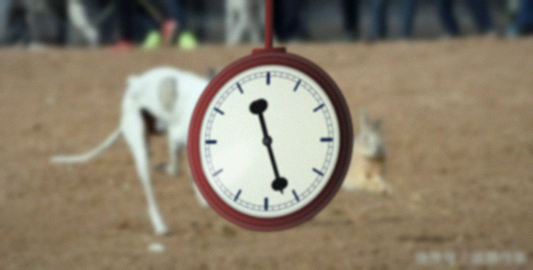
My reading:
11h27
